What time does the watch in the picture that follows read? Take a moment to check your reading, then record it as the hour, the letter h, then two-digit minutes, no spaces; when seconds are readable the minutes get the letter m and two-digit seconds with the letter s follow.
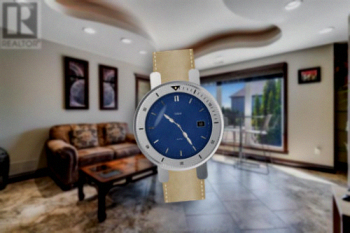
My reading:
10h25
